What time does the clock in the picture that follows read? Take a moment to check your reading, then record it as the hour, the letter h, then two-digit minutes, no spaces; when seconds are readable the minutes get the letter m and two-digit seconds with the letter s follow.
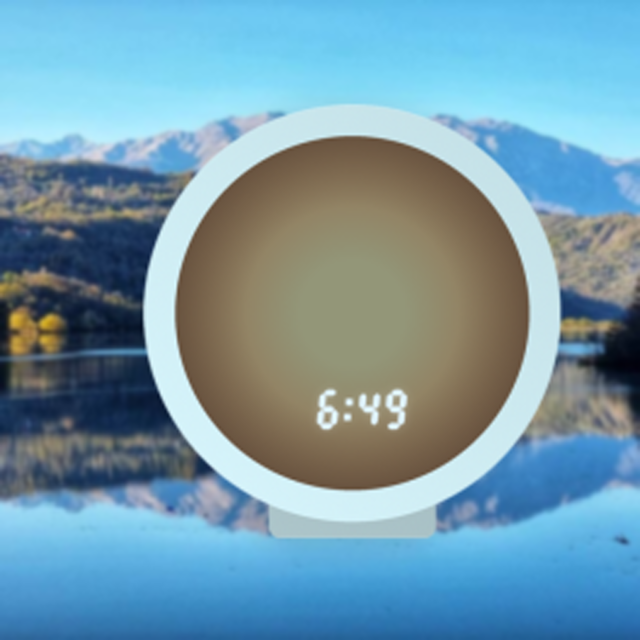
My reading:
6h49
